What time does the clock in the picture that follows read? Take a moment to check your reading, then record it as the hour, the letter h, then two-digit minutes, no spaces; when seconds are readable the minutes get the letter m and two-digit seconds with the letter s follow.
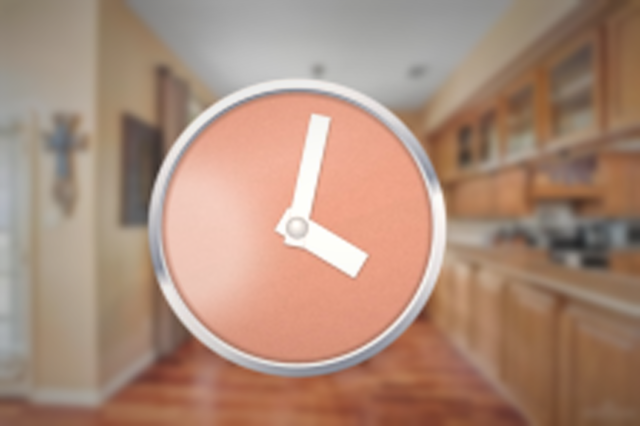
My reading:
4h02
